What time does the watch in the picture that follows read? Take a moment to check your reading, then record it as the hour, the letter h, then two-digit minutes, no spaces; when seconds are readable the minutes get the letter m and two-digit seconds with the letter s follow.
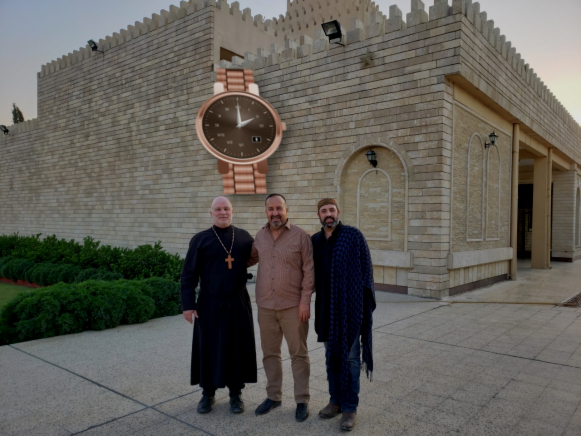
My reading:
2h00
